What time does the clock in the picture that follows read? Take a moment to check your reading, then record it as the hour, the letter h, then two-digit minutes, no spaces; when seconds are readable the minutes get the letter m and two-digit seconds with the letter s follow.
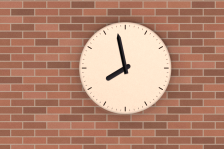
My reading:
7h58
